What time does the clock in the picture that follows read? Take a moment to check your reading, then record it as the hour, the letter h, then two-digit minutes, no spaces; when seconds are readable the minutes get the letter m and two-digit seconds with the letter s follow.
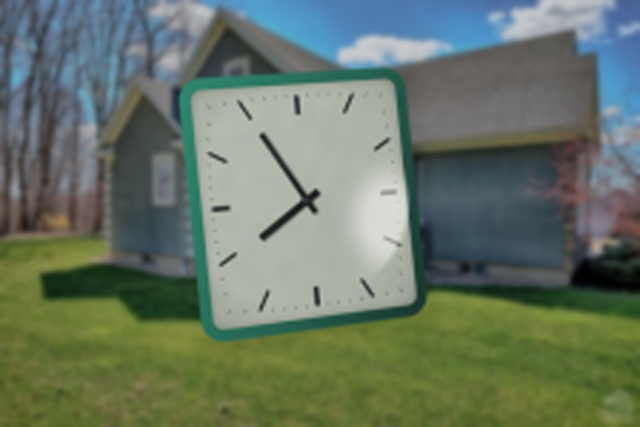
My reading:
7h55
